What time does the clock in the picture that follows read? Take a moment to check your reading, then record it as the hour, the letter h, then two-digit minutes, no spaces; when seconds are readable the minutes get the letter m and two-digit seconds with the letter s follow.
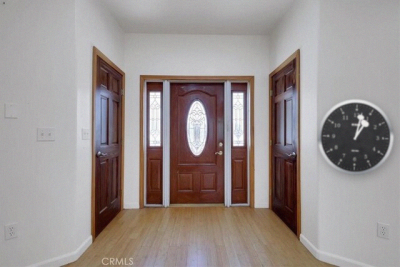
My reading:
1h02
